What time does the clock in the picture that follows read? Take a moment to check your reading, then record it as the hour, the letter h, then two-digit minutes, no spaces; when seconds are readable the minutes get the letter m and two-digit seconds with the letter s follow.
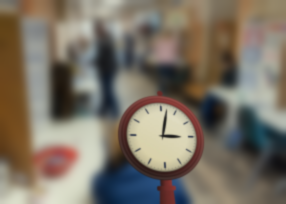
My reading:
3h02
